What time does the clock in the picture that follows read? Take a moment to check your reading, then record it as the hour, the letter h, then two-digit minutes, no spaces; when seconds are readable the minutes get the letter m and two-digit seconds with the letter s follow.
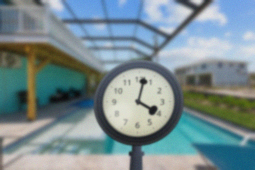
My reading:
4h02
